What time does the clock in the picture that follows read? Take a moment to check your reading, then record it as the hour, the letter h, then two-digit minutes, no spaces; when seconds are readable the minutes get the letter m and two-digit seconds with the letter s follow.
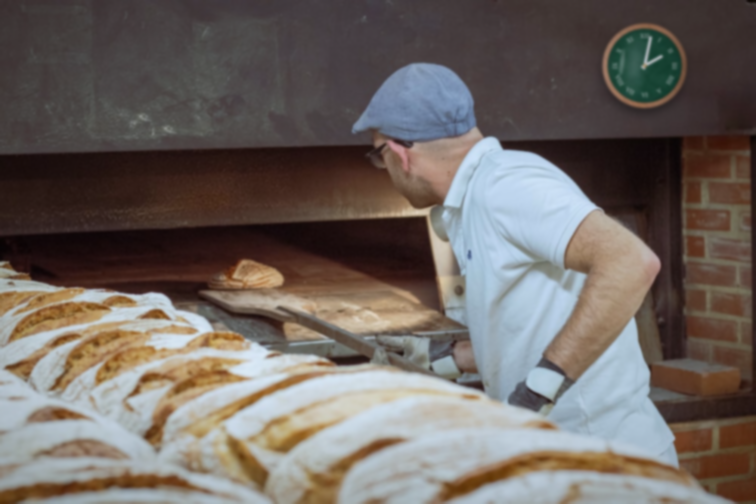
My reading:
2h02
